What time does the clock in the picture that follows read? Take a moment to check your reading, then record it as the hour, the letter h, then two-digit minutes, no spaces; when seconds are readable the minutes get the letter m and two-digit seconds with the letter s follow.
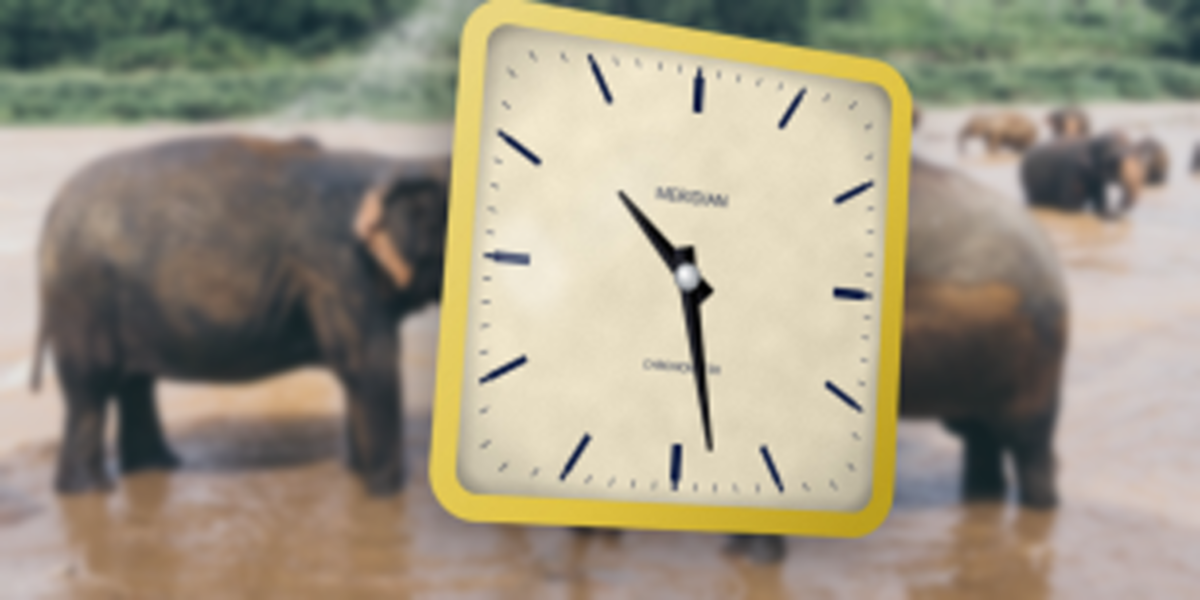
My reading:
10h28
